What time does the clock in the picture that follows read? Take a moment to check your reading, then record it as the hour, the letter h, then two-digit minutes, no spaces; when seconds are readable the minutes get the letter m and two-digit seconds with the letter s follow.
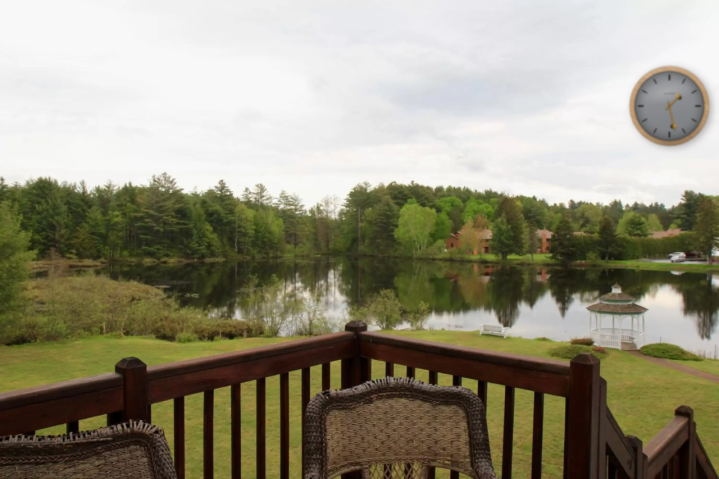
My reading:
1h28
